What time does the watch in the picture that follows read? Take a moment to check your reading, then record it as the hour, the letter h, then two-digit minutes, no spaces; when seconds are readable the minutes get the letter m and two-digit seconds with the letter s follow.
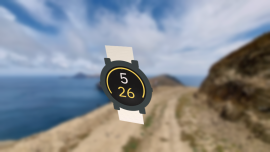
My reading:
5h26
